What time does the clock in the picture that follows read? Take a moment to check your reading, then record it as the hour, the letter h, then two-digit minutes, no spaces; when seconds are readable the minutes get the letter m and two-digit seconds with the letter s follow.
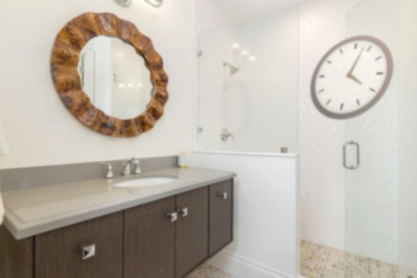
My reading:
4h03
